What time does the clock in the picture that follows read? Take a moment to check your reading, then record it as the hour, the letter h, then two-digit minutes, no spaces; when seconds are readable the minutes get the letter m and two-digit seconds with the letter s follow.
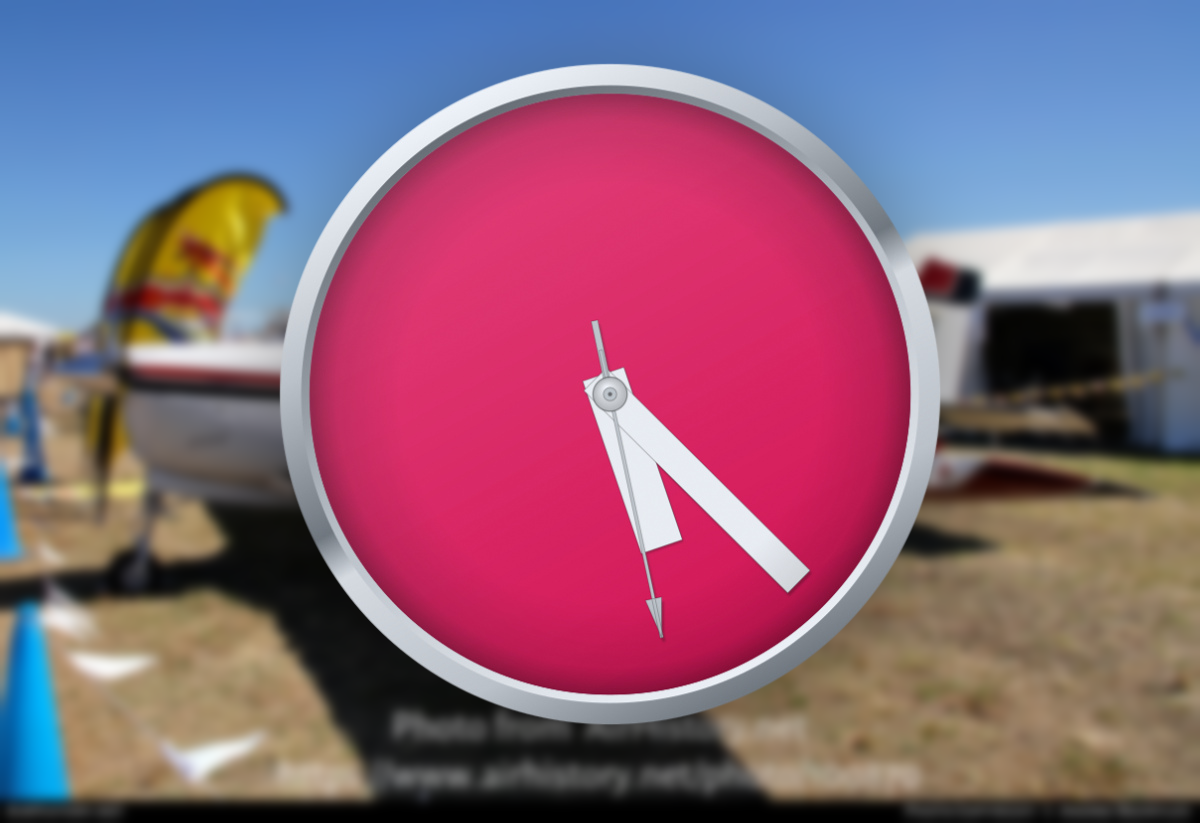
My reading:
5h22m28s
